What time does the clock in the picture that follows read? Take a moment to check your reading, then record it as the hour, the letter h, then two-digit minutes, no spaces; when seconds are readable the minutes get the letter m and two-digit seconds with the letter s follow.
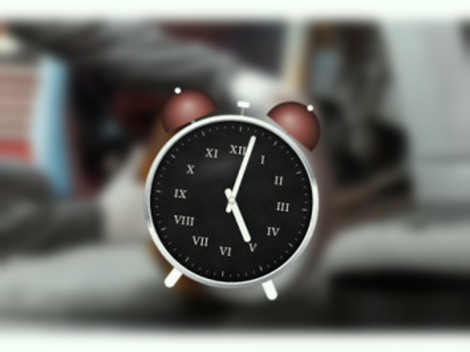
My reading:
5h02
